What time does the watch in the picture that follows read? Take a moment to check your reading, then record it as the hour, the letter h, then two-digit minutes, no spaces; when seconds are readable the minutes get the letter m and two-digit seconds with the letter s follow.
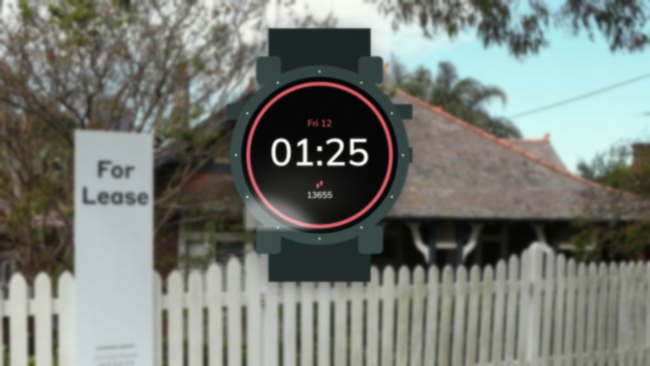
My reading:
1h25
